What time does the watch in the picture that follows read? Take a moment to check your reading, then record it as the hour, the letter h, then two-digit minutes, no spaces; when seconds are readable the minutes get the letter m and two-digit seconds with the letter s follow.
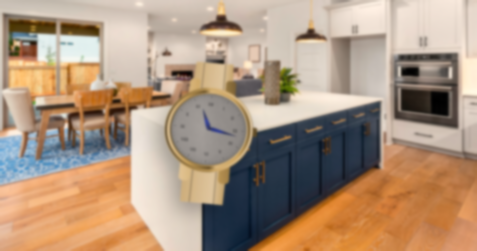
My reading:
11h17
